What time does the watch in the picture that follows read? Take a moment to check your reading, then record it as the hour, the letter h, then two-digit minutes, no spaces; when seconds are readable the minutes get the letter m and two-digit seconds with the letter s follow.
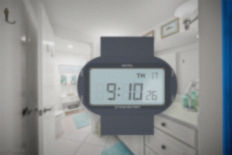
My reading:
9h10
